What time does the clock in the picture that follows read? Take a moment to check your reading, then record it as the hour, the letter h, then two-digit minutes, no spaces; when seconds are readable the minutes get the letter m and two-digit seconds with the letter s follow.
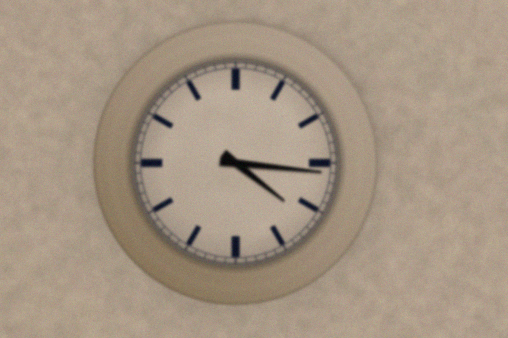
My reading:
4h16
